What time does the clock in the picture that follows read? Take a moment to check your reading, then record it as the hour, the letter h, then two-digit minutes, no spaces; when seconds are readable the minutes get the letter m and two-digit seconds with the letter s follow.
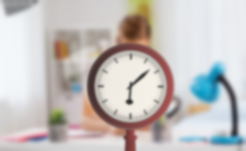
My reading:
6h08
